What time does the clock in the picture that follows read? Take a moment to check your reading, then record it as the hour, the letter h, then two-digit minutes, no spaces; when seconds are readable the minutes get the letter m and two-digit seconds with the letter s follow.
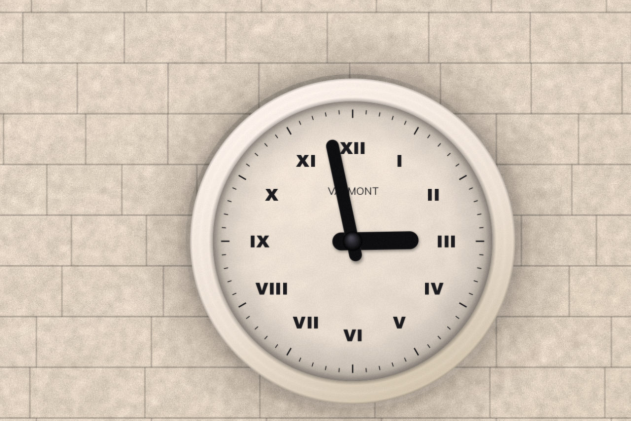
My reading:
2h58
